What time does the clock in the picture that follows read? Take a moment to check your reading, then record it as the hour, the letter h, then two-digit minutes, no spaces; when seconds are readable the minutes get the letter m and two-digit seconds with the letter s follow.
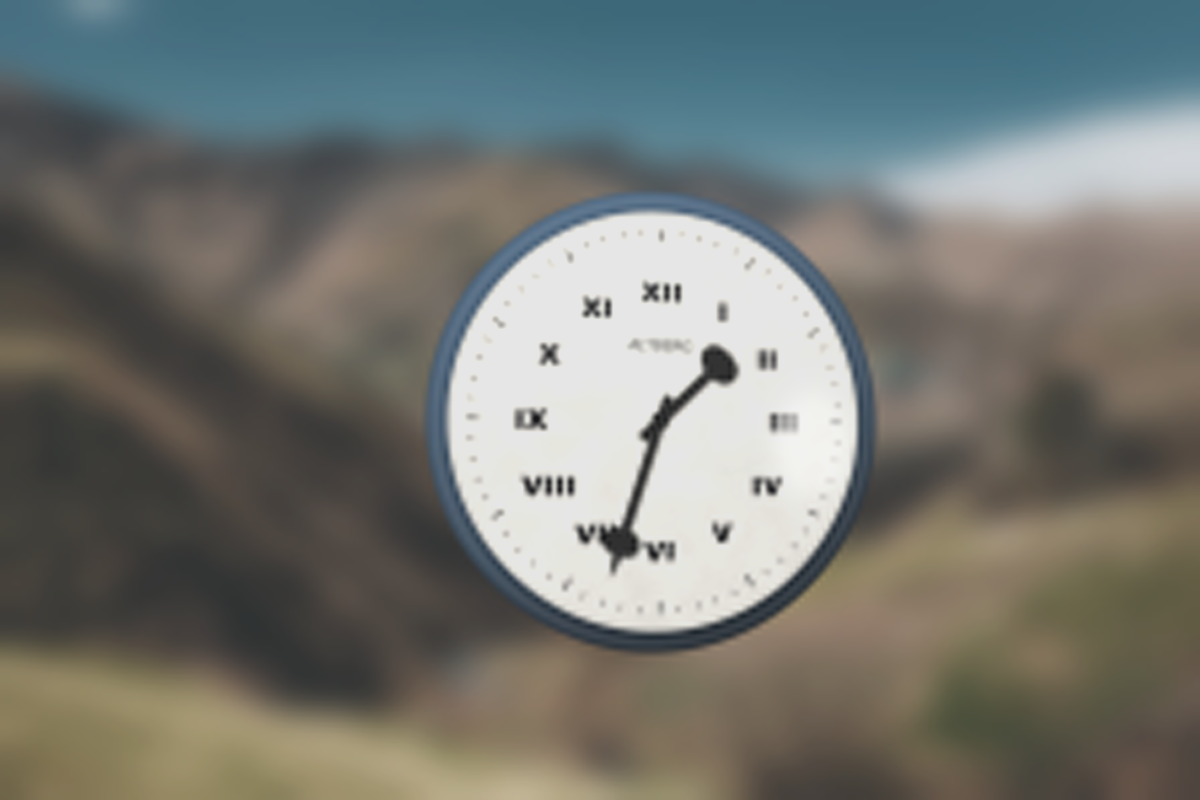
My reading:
1h33
